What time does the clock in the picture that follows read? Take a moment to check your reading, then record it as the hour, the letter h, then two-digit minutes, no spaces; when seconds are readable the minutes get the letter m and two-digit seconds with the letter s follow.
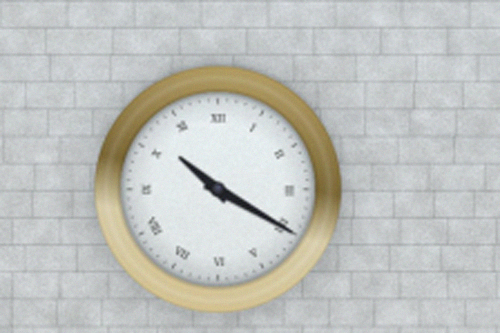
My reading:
10h20
